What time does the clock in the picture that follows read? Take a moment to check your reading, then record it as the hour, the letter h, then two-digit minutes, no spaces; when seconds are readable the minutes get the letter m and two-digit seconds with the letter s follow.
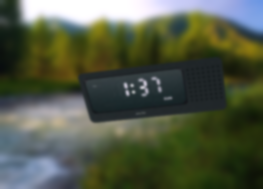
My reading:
1h37
